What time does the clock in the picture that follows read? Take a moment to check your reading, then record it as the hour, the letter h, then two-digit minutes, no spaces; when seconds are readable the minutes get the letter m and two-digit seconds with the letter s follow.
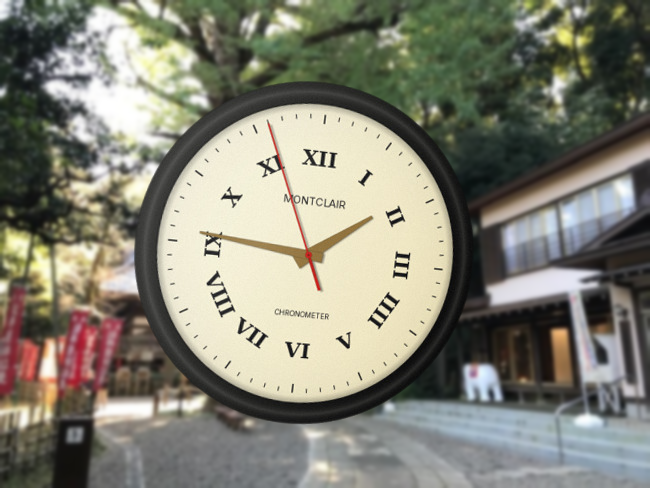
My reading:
1h45m56s
